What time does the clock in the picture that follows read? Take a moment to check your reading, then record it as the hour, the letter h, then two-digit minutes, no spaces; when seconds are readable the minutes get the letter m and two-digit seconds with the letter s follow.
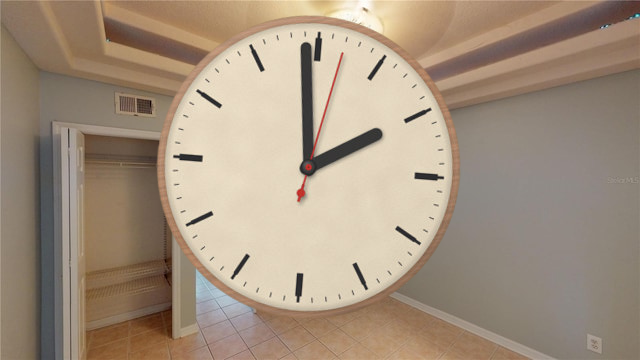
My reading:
1h59m02s
